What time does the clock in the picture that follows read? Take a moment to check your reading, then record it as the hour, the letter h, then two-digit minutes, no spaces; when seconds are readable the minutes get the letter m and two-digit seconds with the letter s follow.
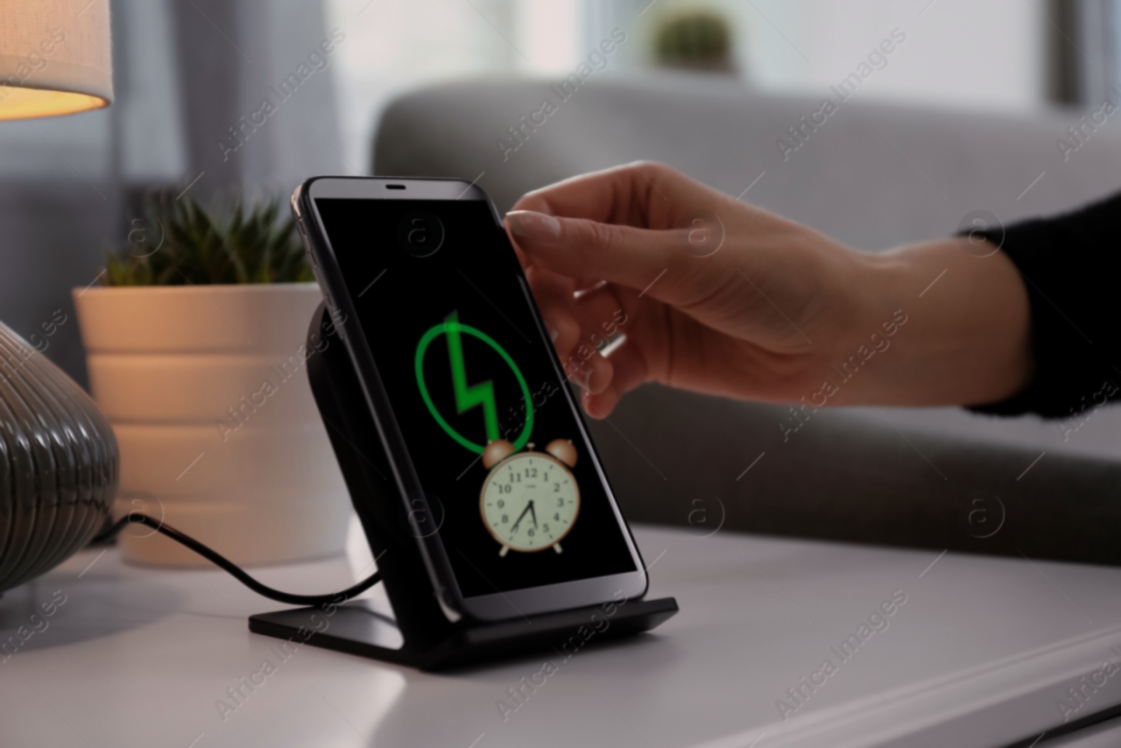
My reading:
5h36
